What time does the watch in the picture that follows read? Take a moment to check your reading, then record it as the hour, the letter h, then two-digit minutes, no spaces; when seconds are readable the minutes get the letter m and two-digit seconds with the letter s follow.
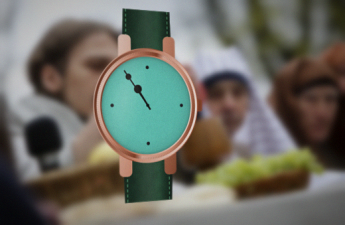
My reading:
10h54
